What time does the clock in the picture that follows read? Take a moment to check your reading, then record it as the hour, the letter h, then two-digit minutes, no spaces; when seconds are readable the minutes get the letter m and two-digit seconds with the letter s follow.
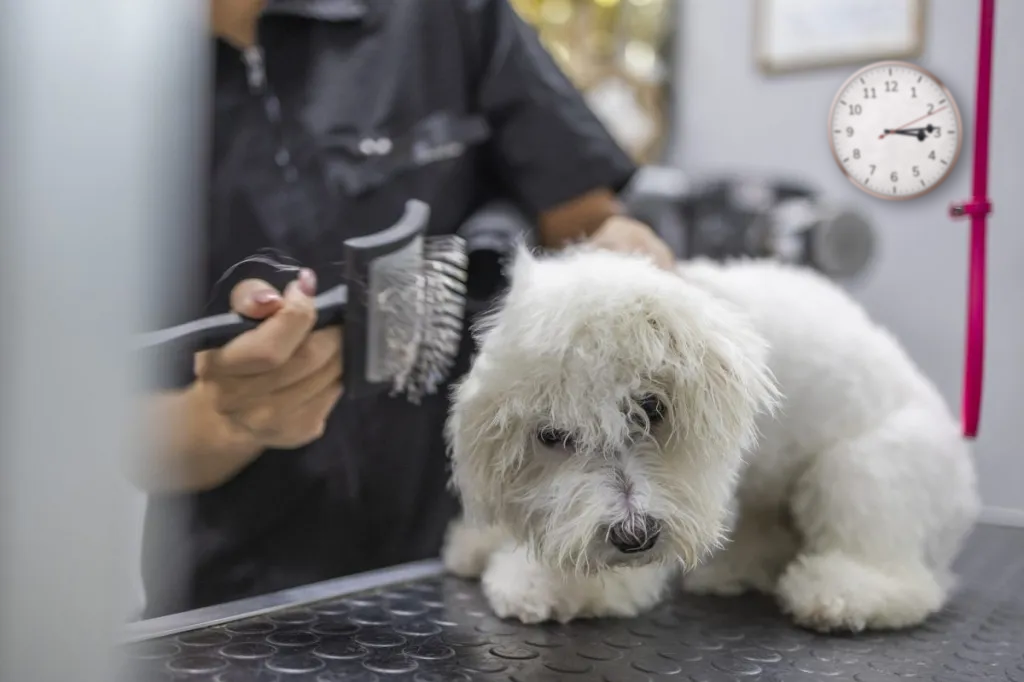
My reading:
3h14m11s
